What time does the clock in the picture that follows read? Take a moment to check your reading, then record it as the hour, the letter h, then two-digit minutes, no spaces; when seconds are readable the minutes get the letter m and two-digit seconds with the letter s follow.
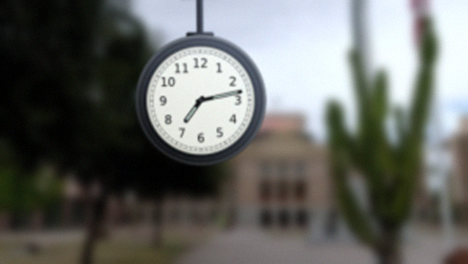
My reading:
7h13
